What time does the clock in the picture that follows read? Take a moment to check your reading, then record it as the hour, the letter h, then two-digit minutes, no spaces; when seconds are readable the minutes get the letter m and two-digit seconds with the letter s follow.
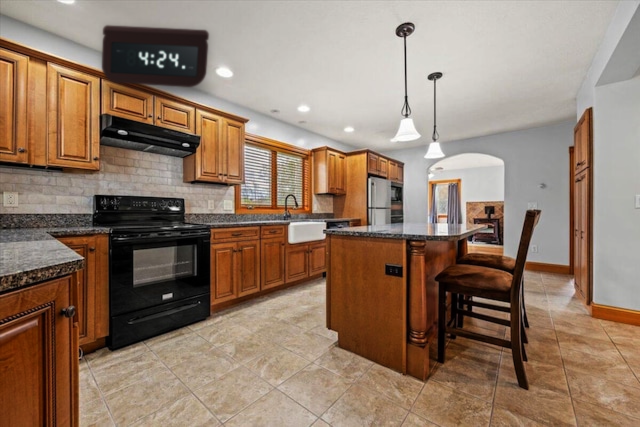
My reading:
4h24
